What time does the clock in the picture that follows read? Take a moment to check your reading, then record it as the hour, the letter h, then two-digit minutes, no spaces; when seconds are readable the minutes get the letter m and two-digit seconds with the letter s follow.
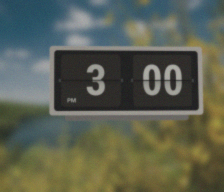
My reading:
3h00
